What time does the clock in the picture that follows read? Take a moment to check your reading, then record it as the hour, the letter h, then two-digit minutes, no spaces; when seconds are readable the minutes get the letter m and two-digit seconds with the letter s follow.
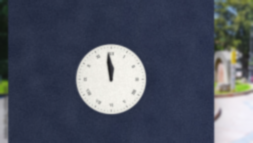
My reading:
11h59
